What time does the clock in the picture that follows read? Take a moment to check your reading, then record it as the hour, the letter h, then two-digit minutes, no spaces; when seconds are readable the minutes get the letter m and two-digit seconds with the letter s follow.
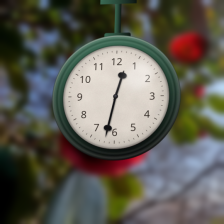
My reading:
12h32
